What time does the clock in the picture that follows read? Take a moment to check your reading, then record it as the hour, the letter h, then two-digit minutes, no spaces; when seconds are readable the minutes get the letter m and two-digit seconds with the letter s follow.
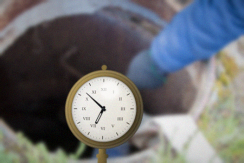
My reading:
6h52
